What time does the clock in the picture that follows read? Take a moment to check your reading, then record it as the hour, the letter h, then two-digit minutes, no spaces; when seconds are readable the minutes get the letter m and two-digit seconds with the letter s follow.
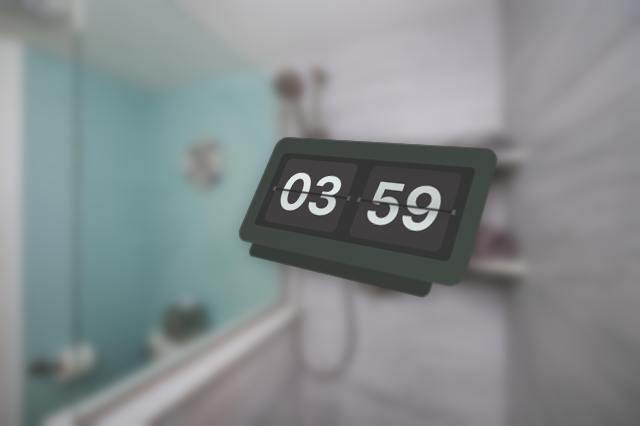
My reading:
3h59
